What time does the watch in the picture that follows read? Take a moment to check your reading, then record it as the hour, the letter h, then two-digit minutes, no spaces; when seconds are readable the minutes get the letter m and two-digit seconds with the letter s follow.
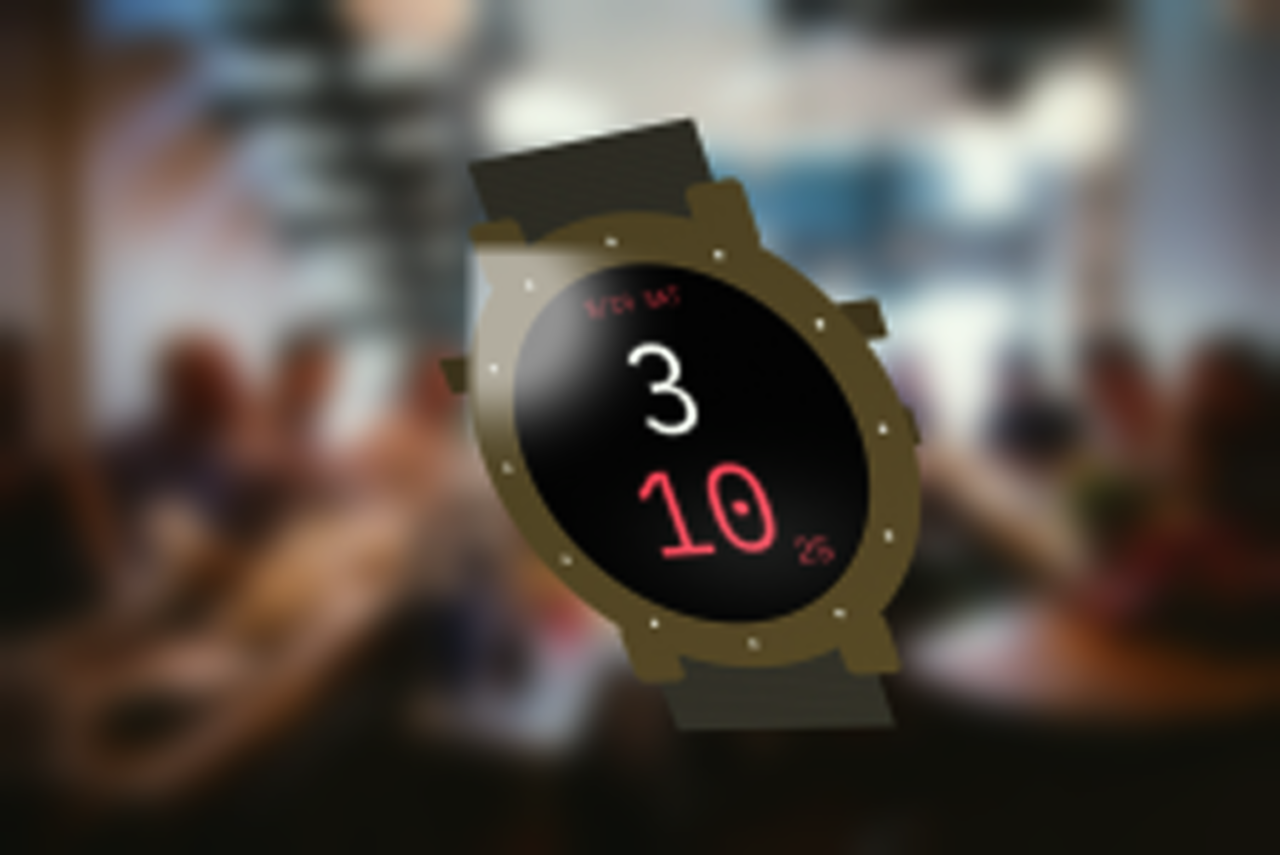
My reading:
3h10
